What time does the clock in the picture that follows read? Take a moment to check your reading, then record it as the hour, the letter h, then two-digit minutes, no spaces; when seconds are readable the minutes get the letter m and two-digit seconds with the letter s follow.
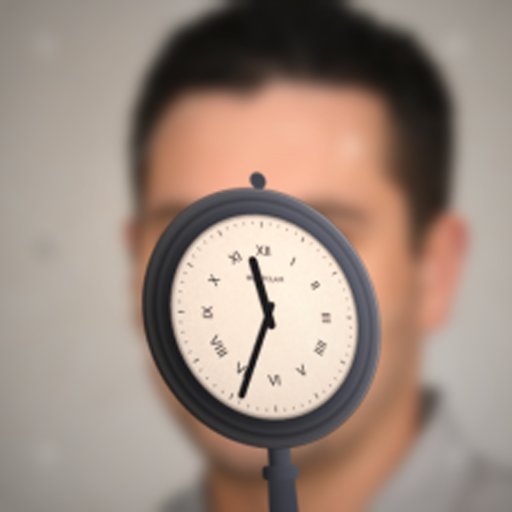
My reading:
11h34
